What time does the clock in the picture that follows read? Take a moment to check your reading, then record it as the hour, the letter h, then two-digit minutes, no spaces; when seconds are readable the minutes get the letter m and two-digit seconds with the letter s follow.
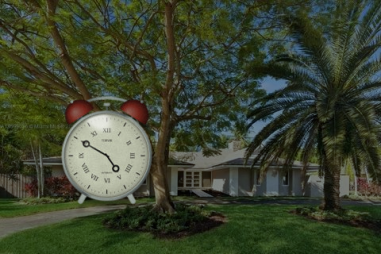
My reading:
4h50
